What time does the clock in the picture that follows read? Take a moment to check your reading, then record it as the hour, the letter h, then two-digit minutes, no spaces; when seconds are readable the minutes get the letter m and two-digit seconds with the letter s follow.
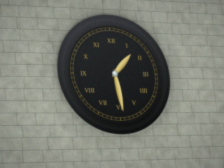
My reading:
1h29
